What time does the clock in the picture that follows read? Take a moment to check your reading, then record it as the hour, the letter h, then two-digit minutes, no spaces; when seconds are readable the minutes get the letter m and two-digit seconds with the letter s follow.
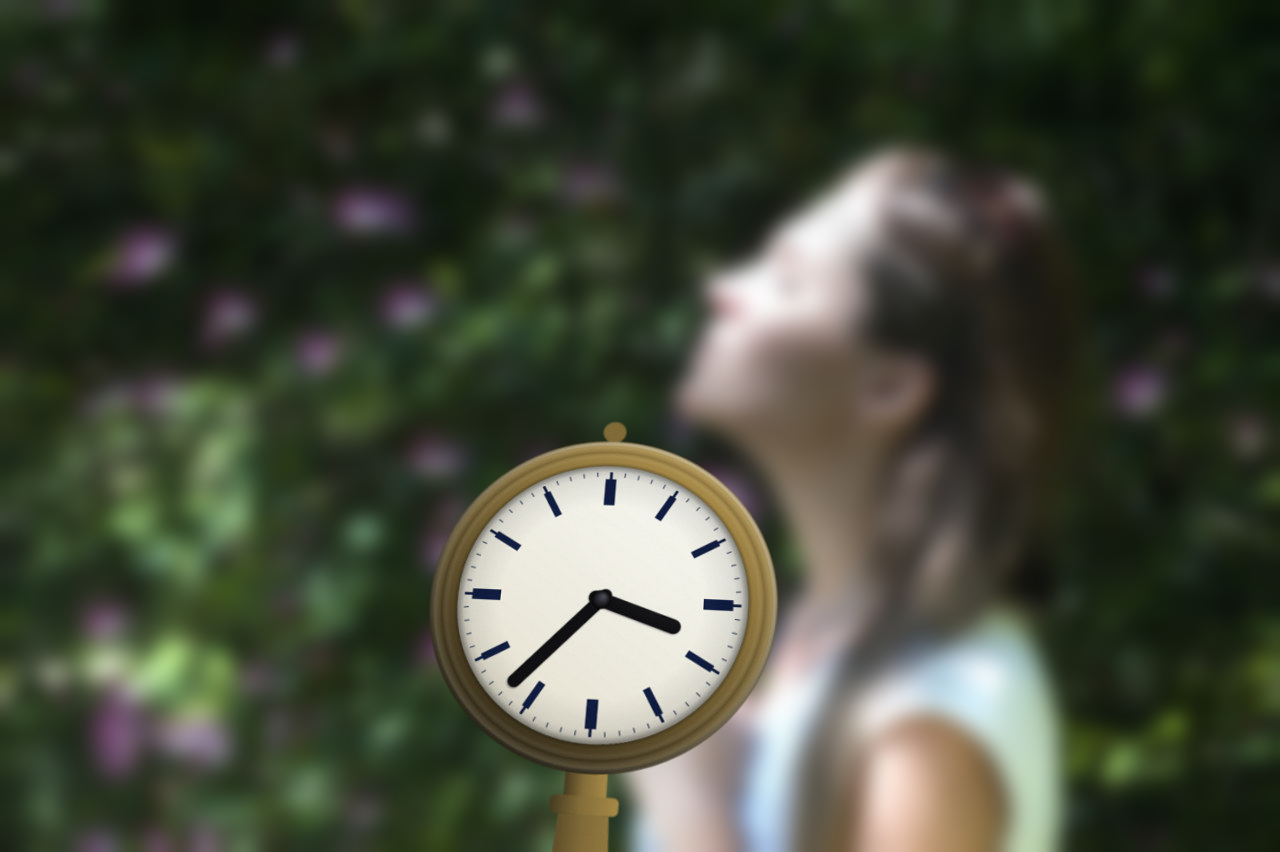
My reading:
3h37
